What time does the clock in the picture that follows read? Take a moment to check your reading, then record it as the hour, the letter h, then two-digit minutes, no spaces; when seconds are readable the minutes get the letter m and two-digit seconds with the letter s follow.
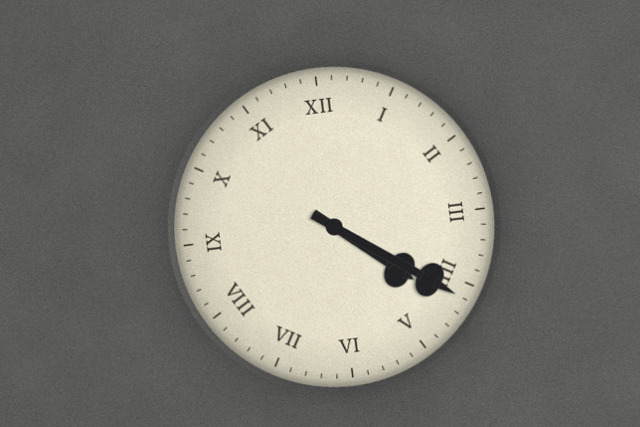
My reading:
4h21
